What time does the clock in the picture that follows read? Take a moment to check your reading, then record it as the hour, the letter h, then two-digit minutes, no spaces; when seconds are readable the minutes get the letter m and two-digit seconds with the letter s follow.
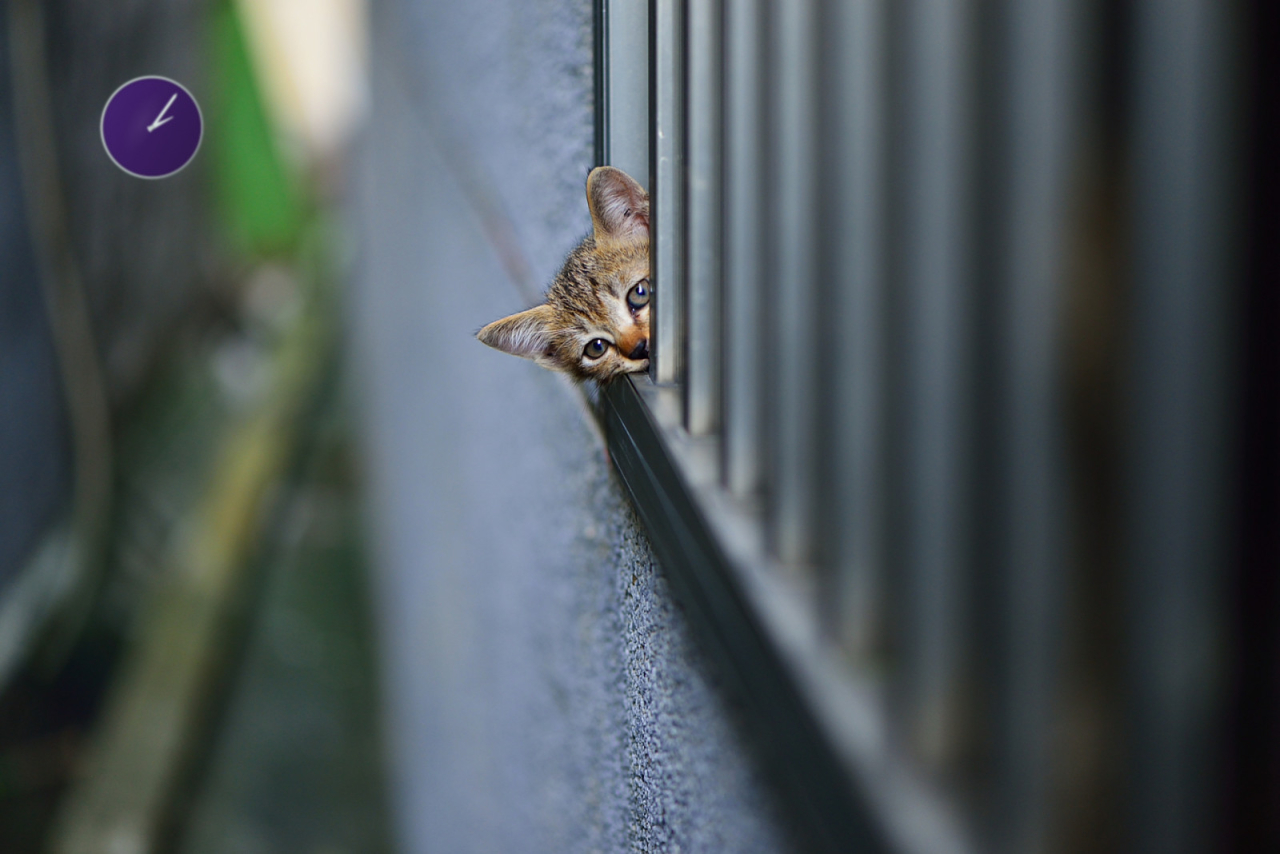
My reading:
2h06
